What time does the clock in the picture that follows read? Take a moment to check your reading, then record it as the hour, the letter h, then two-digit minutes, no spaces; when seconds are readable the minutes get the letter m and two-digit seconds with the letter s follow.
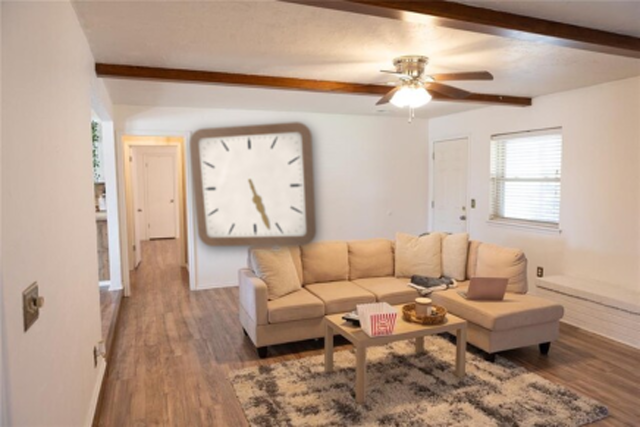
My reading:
5h27
